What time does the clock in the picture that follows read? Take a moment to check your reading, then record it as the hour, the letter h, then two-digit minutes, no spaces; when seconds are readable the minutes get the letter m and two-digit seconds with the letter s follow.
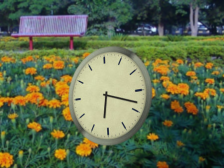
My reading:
6h18
